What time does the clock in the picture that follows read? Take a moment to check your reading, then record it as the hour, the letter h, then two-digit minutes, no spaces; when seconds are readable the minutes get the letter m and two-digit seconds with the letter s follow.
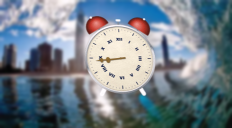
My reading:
8h44
